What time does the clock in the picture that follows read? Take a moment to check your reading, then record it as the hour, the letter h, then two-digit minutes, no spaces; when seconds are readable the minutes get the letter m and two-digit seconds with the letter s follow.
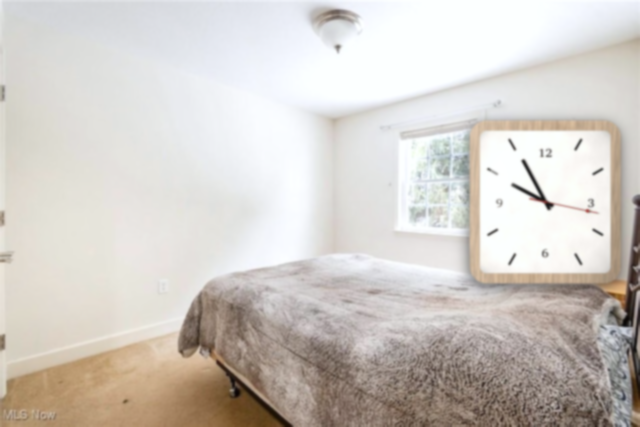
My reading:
9h55m17s
